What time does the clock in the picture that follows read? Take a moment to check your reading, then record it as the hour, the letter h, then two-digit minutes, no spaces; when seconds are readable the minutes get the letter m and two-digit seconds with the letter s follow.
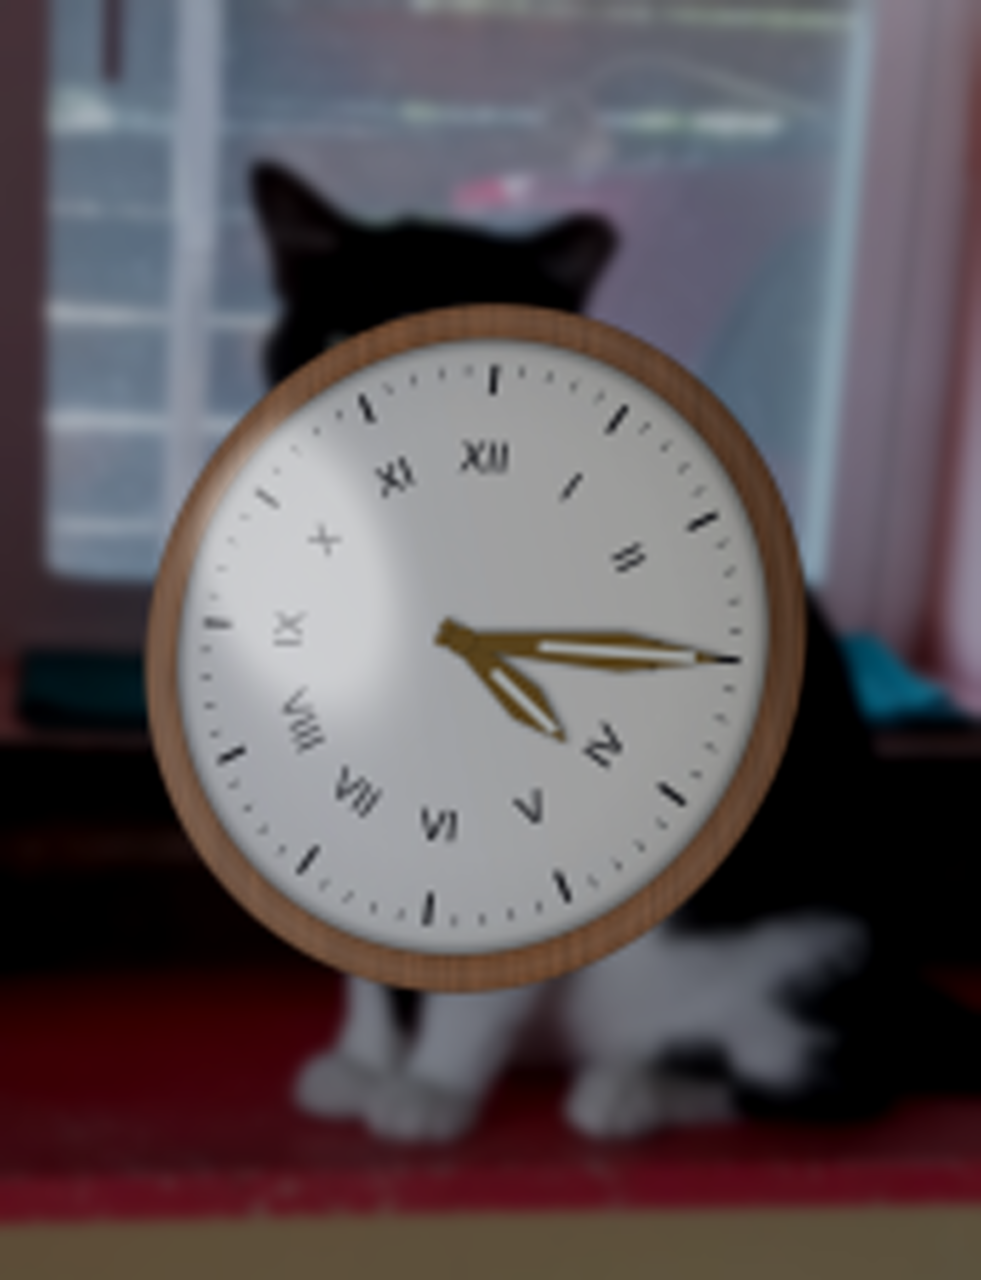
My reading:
4h15
